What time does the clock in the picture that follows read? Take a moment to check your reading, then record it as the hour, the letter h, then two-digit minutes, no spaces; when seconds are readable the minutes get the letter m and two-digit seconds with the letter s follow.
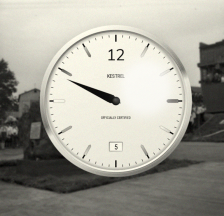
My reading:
9h49
